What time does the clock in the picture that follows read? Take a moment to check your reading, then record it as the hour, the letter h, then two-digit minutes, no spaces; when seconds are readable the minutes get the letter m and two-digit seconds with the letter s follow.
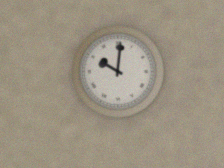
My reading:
10h01
